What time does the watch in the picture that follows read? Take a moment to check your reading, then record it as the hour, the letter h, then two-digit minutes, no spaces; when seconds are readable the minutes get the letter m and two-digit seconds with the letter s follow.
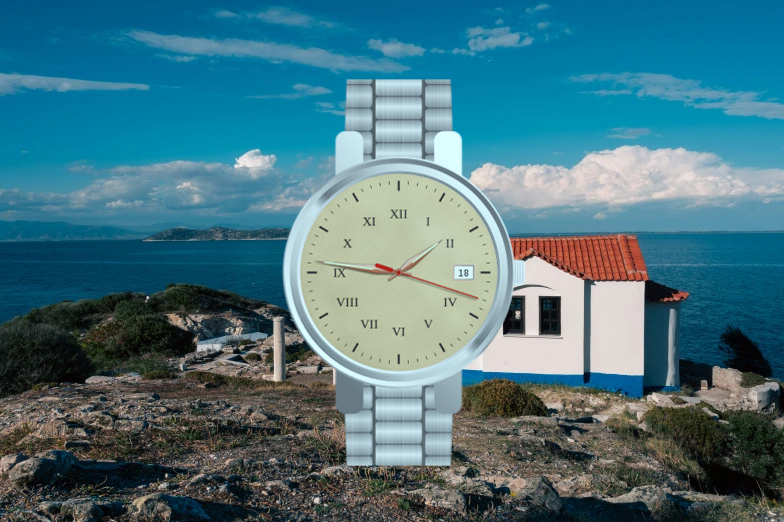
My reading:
1h46m18s
